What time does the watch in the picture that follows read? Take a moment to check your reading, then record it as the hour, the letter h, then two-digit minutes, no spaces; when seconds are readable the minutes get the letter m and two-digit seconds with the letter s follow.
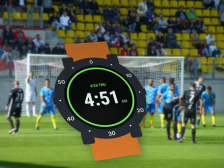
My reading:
4h51
